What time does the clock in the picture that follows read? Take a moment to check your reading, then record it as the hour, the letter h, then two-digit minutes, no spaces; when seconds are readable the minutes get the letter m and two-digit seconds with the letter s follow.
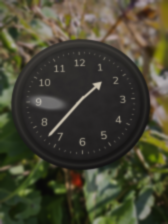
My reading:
1h37
